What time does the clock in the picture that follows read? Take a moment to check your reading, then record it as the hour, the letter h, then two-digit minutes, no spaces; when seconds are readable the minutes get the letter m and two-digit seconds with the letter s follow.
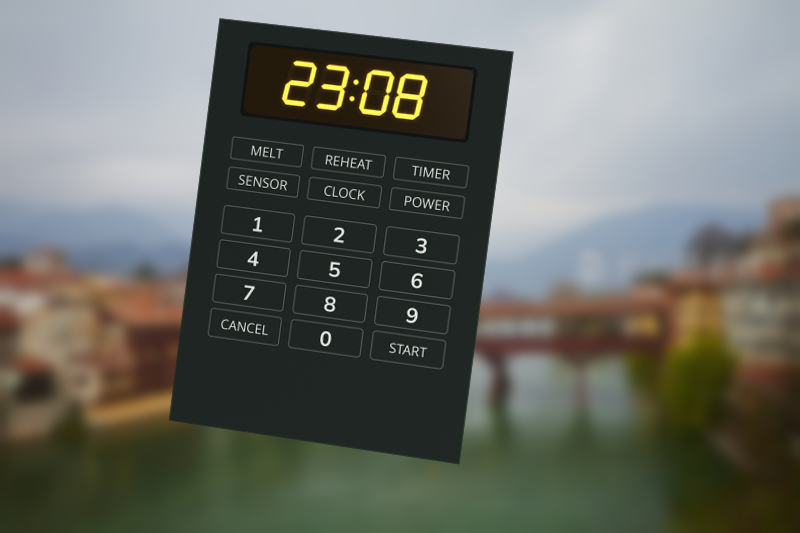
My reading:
23h08
